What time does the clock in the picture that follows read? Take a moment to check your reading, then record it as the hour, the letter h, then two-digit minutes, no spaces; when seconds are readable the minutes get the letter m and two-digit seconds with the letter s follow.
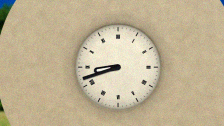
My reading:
8h42
